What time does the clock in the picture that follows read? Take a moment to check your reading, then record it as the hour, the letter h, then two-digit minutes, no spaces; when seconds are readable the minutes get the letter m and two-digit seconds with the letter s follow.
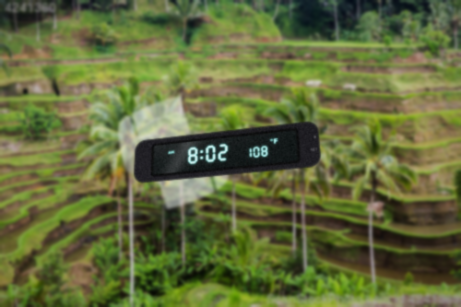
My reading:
8h02
